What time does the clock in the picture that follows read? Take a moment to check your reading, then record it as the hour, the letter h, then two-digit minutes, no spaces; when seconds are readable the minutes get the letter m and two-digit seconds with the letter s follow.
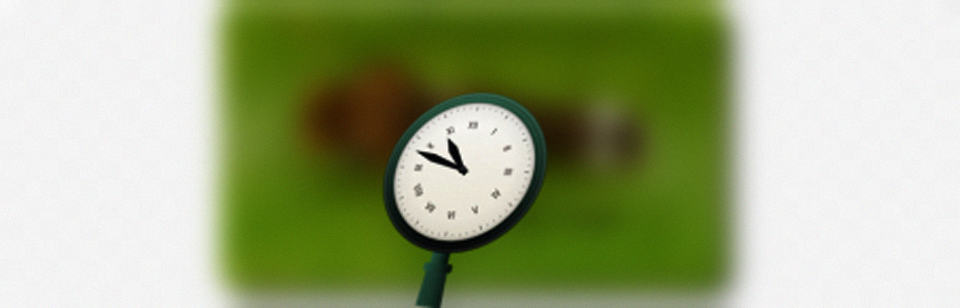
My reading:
10h48
